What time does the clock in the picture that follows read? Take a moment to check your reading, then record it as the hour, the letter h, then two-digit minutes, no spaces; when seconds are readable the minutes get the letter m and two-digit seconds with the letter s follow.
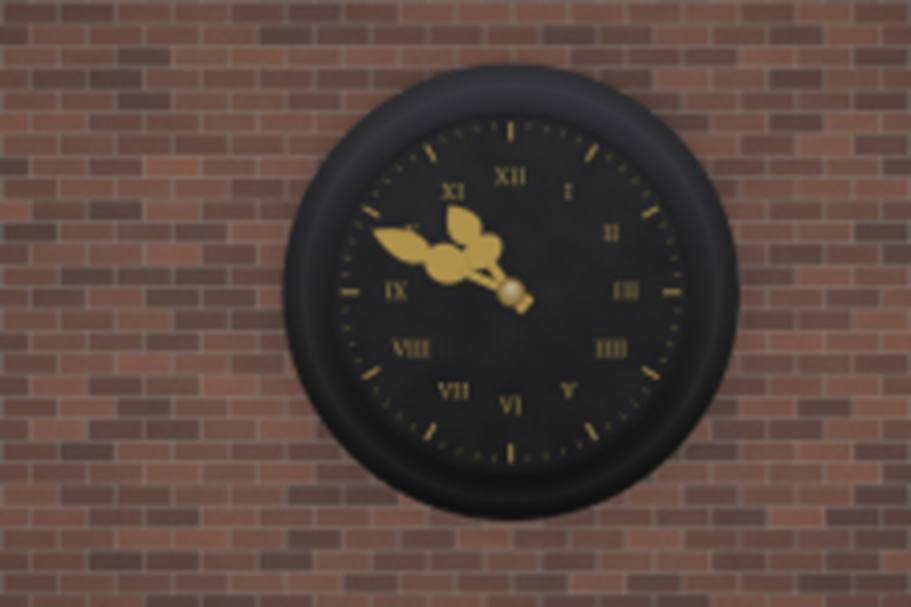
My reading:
10h49
